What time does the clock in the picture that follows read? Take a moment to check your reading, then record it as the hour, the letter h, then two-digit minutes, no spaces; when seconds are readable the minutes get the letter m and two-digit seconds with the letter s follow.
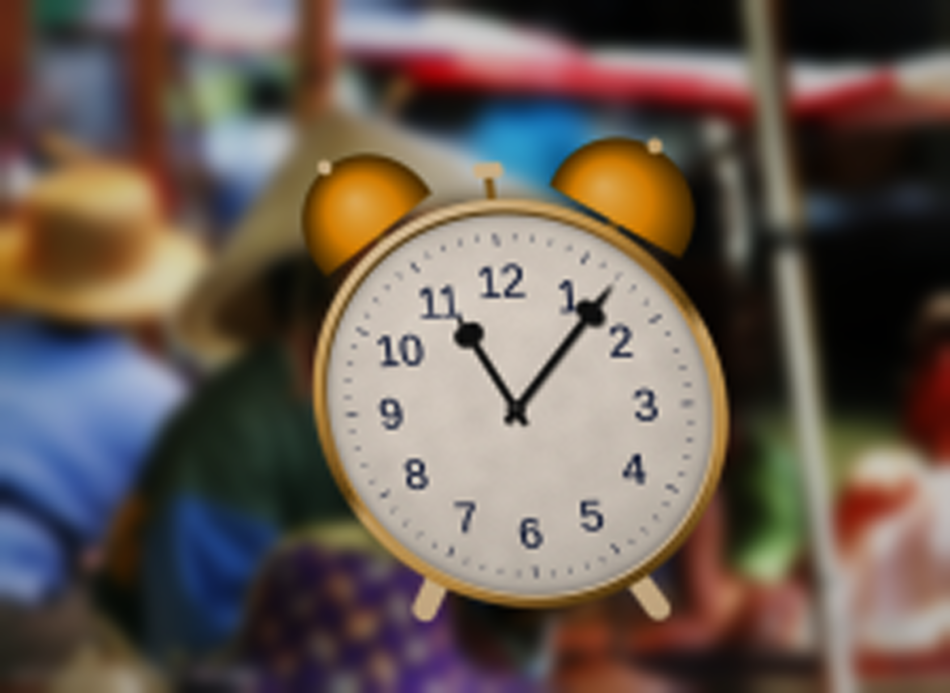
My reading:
11h07
